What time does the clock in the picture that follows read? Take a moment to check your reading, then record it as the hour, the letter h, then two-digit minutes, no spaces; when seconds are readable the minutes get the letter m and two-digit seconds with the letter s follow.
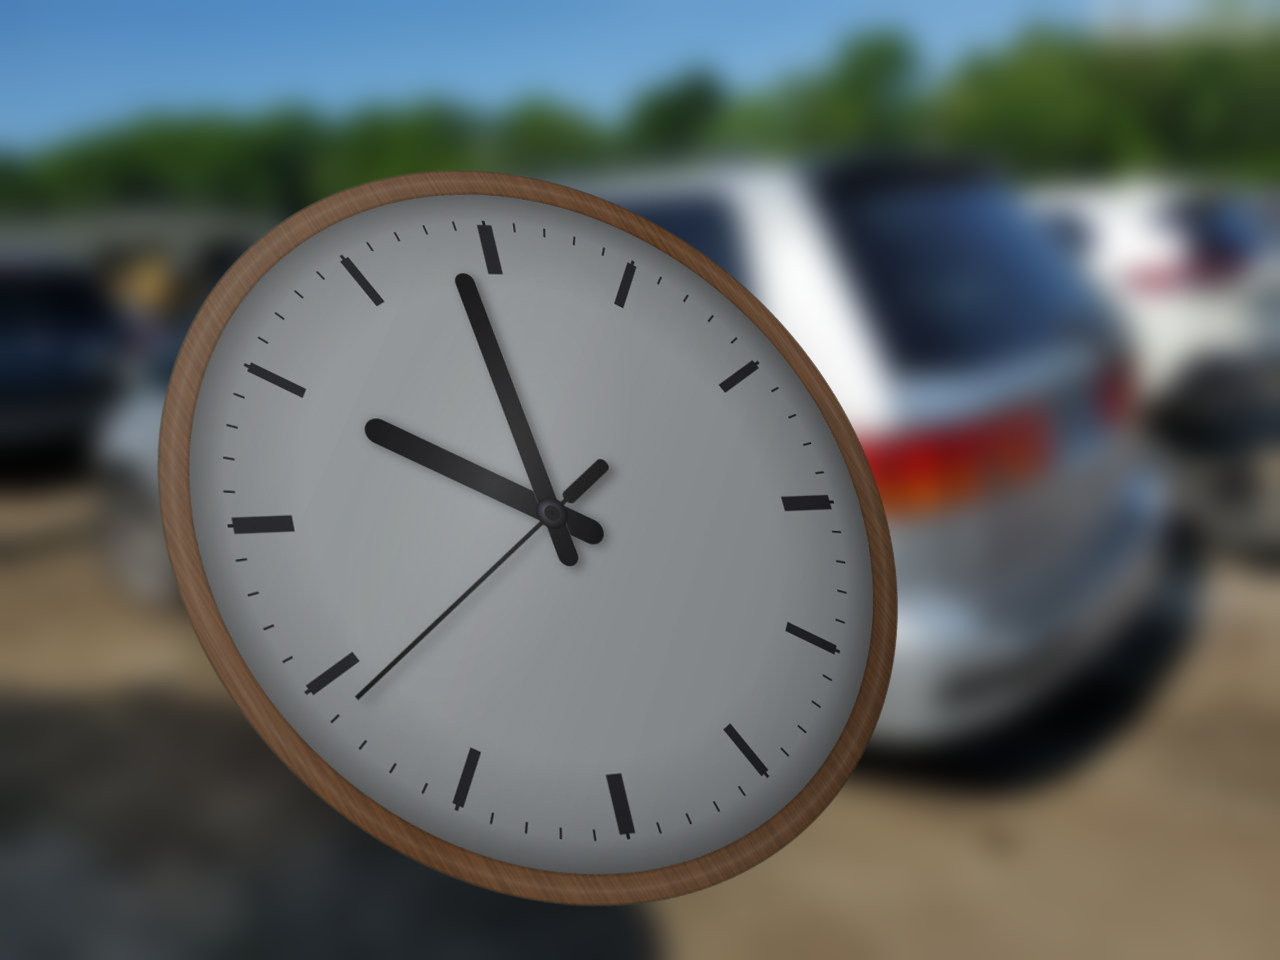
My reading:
9h58m39s
